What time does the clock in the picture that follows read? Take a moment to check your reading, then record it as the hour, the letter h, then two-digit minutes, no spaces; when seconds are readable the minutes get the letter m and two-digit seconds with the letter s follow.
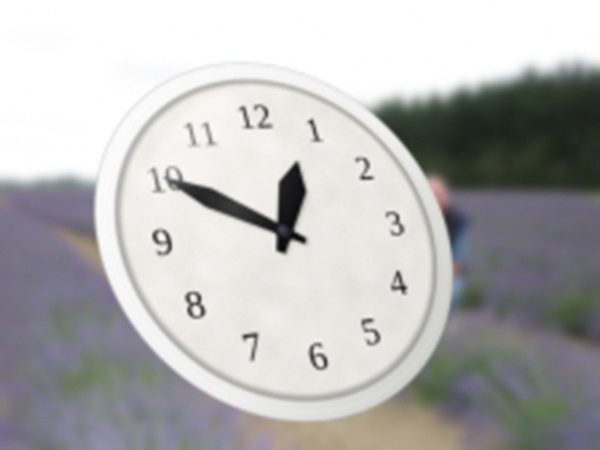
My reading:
12h50
